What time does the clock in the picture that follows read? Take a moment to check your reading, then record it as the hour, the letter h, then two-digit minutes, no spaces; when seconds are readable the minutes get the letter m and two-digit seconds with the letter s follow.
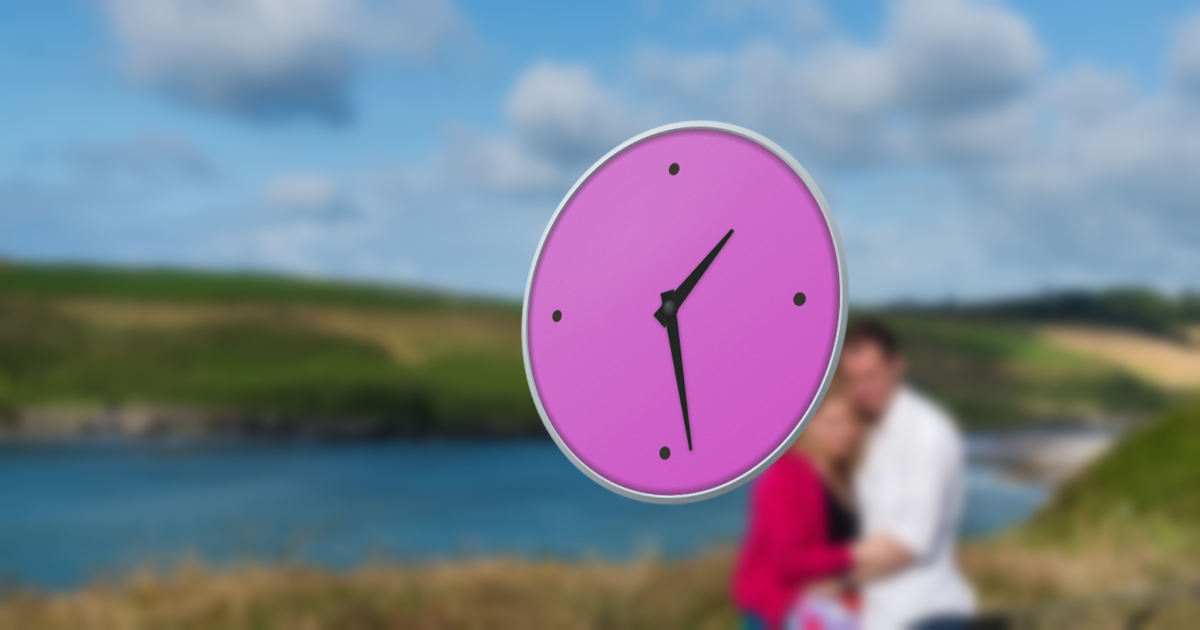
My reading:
1h28
